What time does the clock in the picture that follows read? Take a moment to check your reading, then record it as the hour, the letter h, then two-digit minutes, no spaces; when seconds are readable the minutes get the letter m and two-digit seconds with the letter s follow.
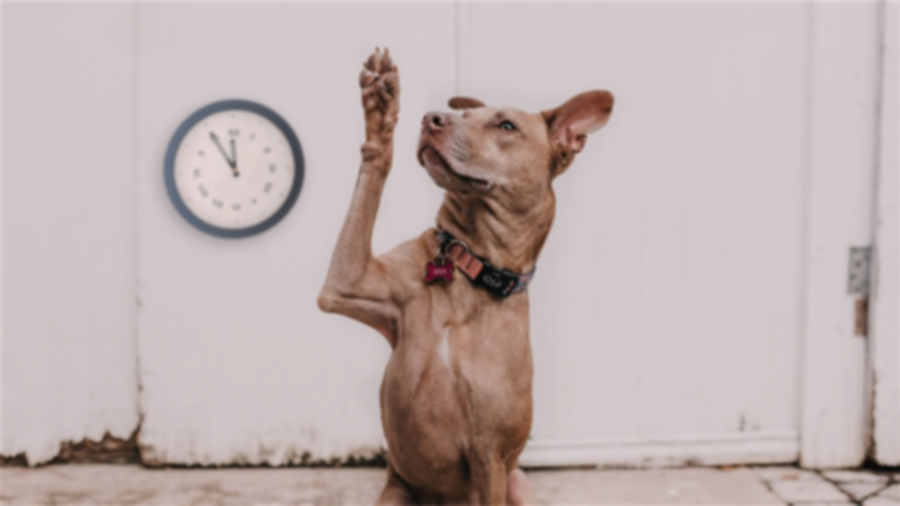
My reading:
11h55
